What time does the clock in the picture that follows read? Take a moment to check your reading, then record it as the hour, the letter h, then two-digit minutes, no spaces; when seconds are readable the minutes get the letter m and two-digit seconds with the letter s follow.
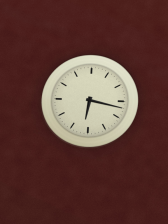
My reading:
6h17
